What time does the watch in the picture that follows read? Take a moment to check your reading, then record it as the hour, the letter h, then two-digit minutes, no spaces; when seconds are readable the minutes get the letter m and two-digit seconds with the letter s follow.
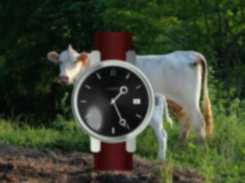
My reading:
1h26
